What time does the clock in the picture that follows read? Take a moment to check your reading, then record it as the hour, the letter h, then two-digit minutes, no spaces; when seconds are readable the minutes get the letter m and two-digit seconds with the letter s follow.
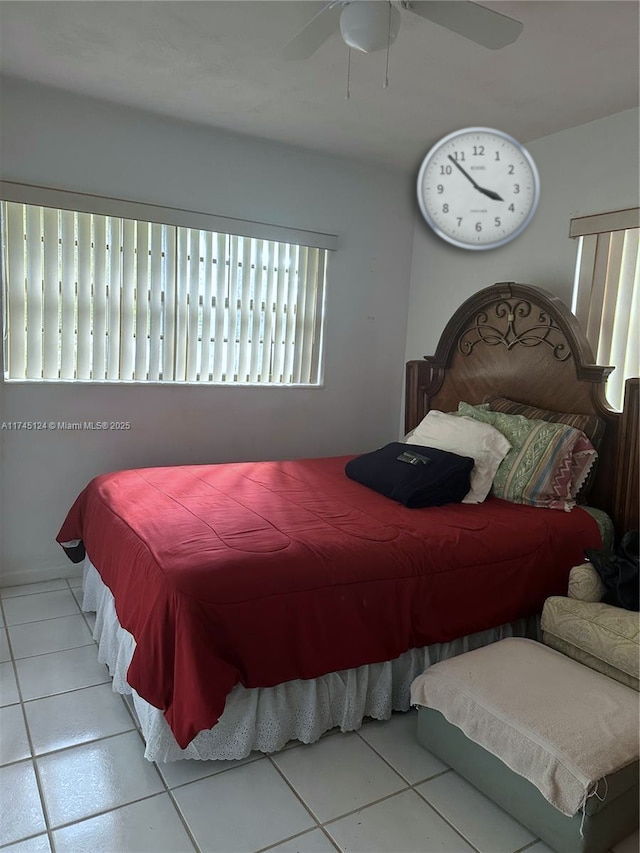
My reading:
3h53
